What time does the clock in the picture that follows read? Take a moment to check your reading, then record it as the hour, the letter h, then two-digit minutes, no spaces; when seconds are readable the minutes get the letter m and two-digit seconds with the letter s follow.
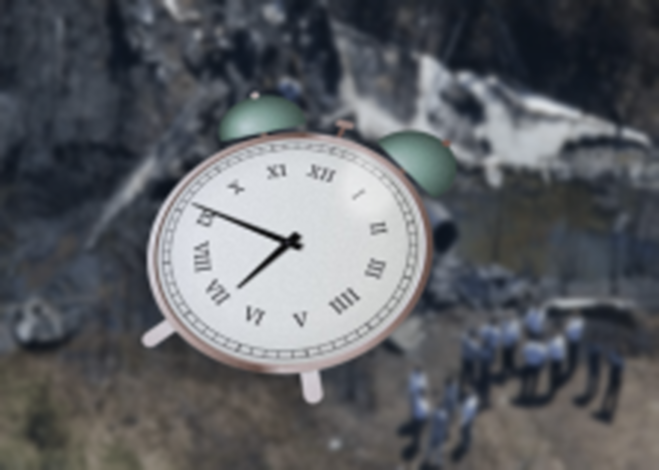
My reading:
6h46
